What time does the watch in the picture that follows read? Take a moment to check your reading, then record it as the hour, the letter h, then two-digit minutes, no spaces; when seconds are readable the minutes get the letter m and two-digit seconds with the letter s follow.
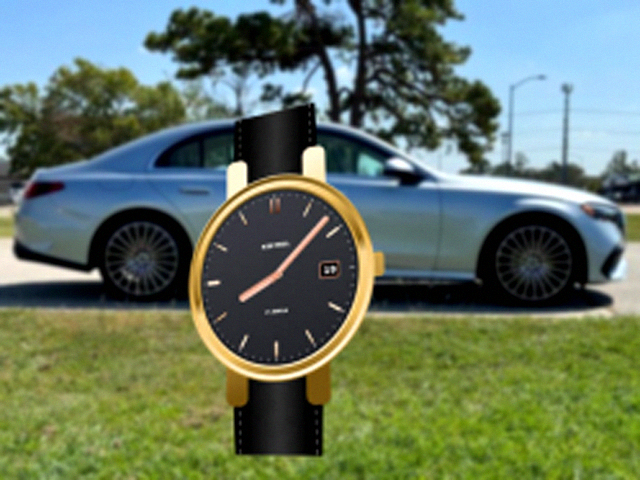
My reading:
8h08
